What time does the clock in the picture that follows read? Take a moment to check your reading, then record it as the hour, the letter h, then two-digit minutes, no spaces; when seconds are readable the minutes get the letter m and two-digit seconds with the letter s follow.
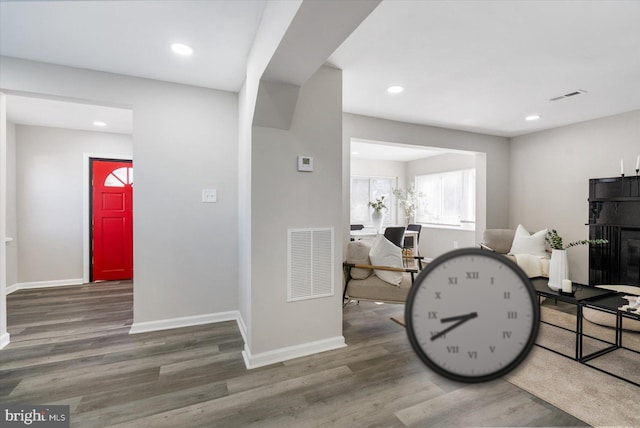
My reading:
8h40
